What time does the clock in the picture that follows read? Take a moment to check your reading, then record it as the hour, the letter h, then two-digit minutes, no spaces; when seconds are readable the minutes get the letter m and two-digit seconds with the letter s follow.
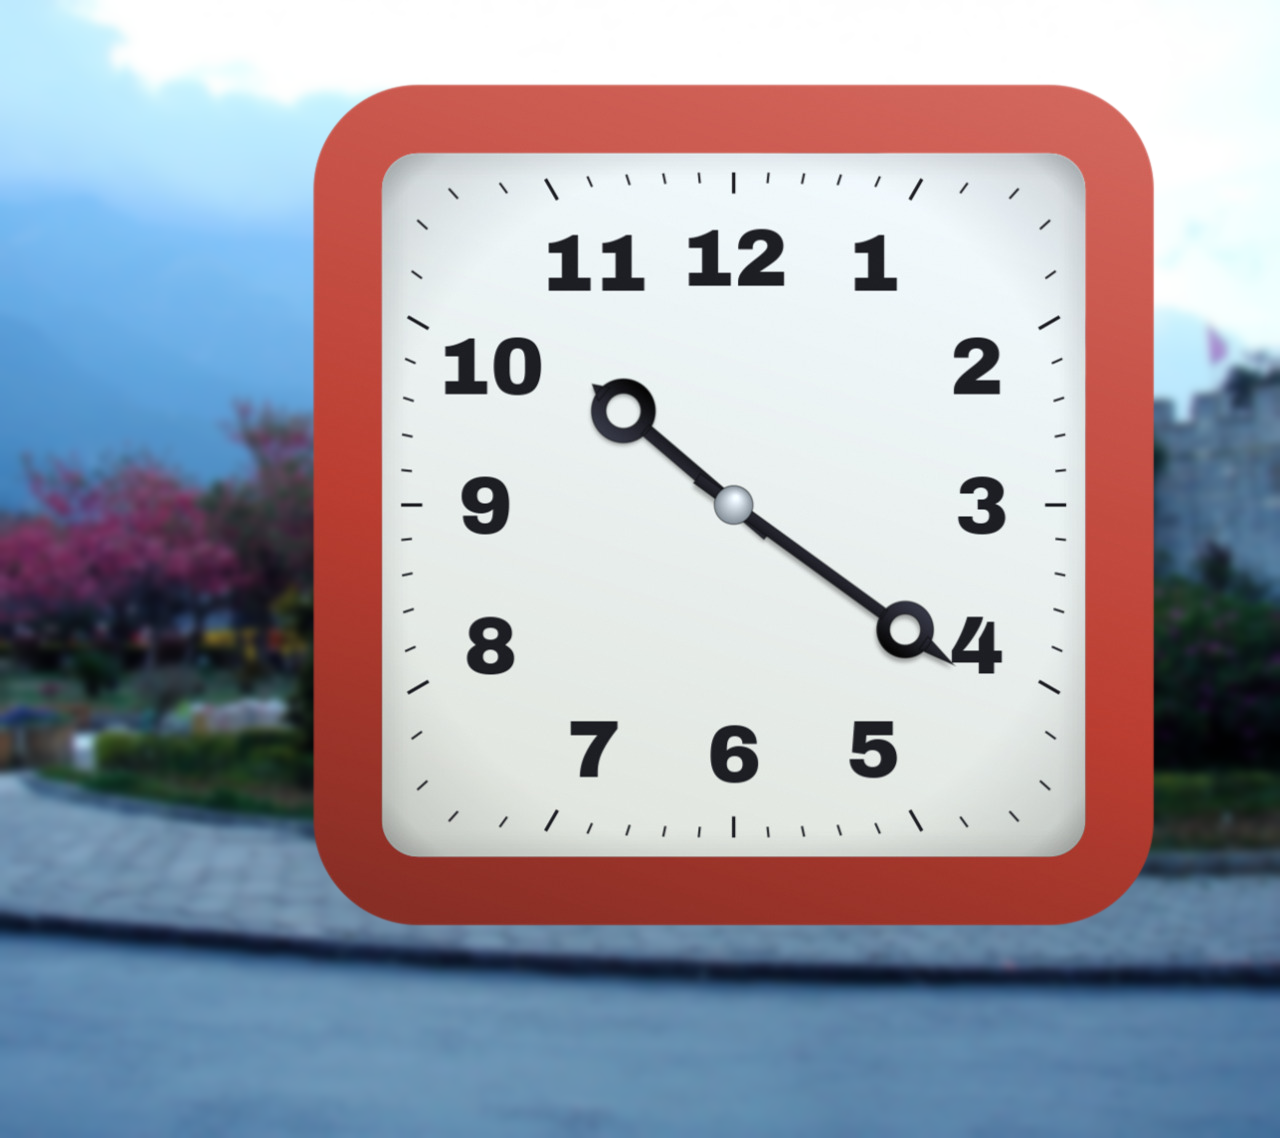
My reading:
10h21
